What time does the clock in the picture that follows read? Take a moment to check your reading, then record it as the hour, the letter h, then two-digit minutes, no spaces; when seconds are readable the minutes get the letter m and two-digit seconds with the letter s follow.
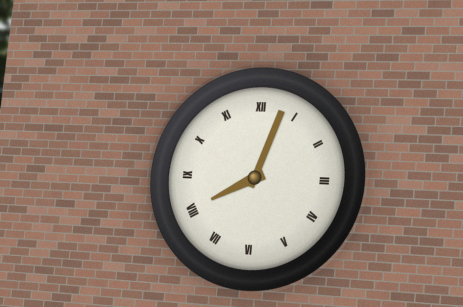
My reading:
8h03
